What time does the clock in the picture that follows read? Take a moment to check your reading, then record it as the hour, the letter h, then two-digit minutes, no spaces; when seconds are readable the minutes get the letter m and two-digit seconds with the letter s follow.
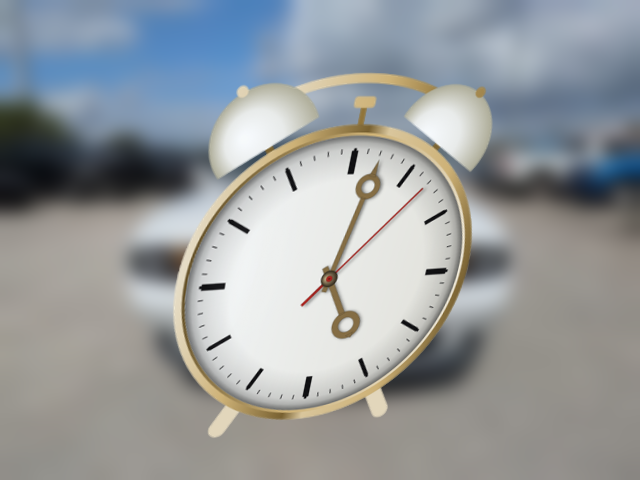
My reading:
5h02m07s
